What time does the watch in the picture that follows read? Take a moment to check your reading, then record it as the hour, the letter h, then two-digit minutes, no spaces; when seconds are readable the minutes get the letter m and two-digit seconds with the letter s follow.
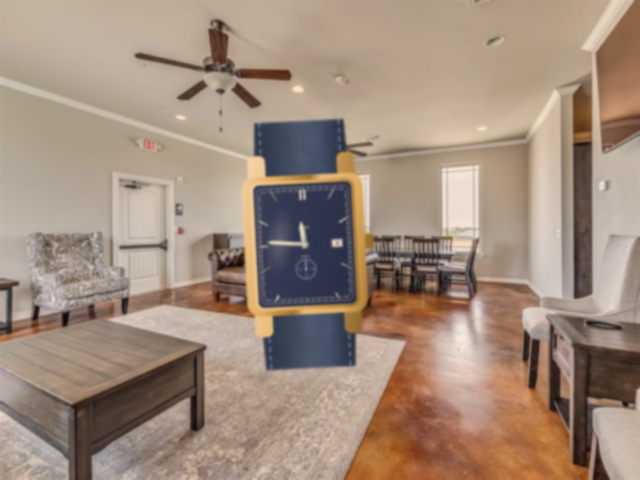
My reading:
11h46
